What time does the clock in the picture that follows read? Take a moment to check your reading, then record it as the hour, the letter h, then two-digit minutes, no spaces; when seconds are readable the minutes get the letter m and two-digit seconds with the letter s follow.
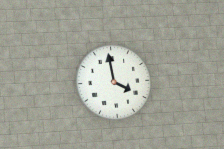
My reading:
3h59
